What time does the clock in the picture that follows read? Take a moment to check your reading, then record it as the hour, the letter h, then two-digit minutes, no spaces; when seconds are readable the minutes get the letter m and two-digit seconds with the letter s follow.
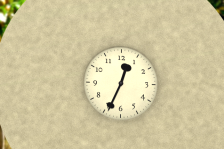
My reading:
12h34
